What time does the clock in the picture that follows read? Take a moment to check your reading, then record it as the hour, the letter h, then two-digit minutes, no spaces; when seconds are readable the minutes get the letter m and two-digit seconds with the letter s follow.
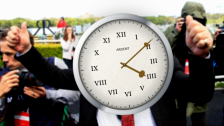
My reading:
4h09
